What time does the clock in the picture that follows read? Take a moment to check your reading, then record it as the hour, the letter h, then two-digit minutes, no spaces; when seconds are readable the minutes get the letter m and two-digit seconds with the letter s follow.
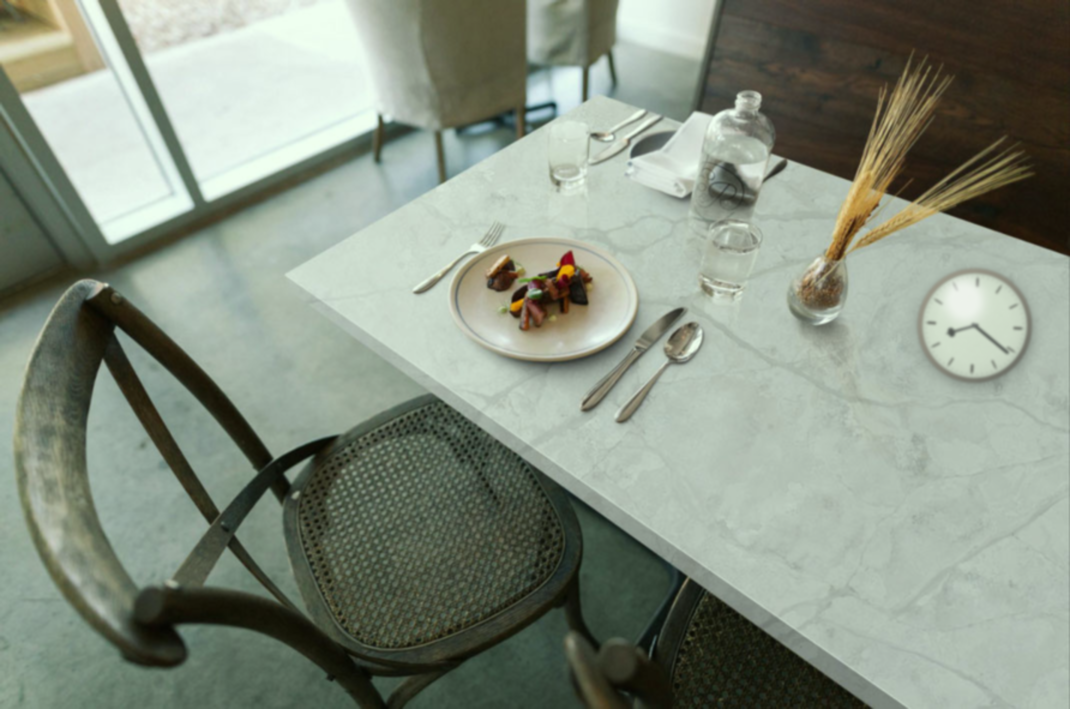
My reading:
8h21
